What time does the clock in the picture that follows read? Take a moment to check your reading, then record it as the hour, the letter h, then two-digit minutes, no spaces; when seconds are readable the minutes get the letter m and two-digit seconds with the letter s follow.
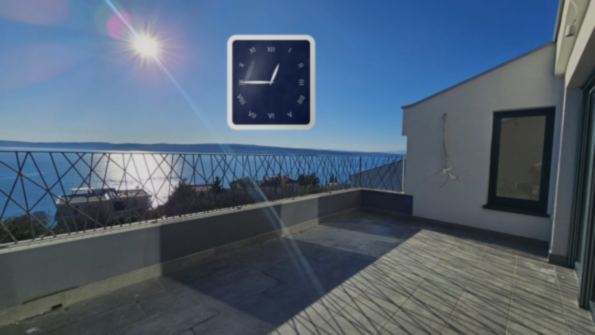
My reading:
12h45
